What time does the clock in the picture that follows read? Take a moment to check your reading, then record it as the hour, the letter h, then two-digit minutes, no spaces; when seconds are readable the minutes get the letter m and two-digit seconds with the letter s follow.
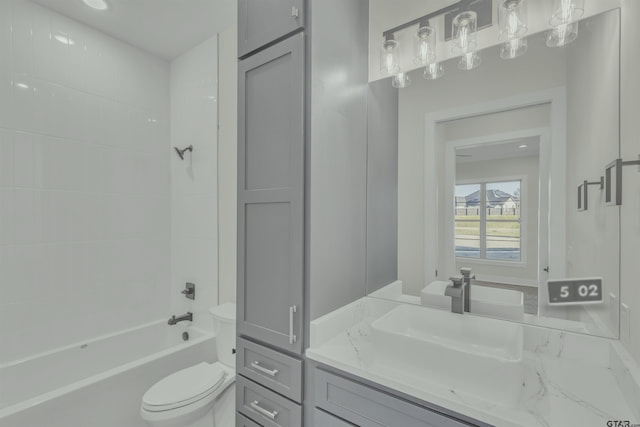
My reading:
5h02
